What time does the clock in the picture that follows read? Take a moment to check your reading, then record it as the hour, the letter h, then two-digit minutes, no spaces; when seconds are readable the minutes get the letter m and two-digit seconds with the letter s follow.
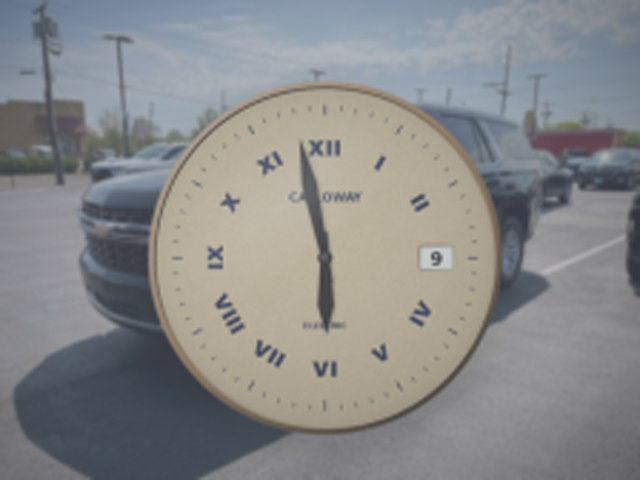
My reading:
5h58
